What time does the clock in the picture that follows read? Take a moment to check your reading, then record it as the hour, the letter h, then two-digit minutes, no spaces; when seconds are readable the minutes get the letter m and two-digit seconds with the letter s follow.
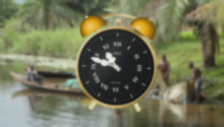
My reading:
10h48
